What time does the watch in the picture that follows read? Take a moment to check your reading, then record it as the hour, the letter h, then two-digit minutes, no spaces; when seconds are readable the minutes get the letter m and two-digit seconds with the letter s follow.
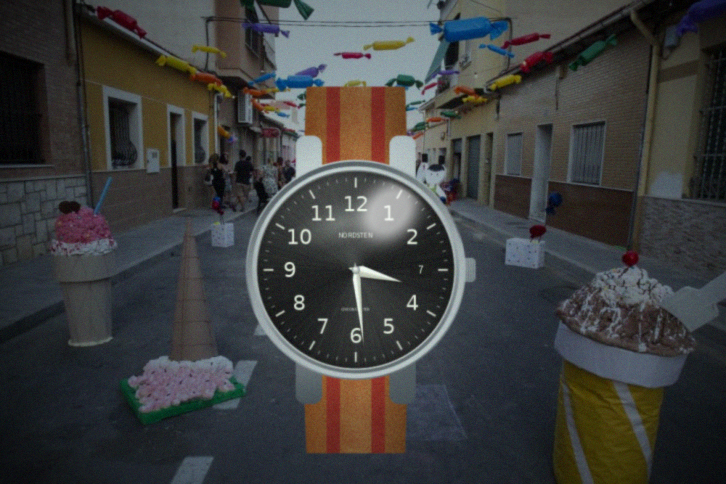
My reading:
3h29
